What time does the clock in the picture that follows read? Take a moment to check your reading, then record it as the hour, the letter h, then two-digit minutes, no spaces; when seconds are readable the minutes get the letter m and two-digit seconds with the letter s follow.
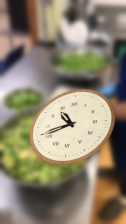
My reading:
10h42
